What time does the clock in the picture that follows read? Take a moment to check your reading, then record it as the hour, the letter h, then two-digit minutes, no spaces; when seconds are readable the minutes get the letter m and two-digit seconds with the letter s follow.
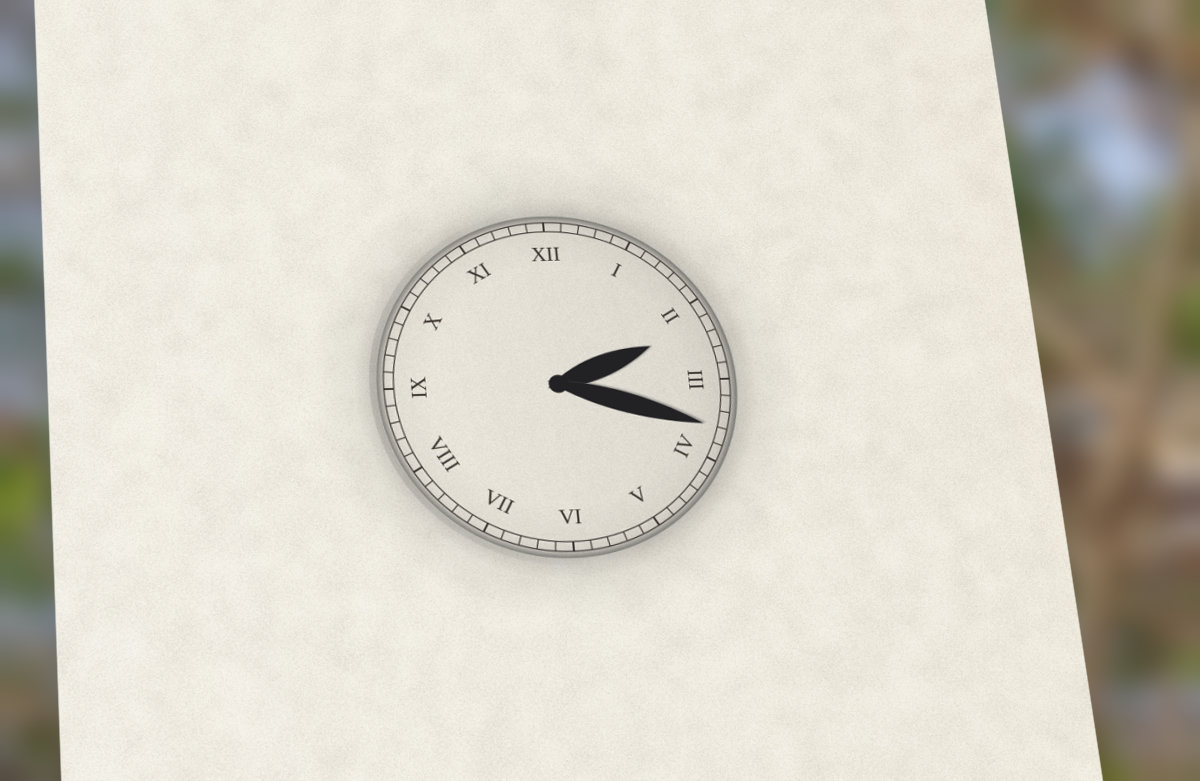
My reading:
2h18
